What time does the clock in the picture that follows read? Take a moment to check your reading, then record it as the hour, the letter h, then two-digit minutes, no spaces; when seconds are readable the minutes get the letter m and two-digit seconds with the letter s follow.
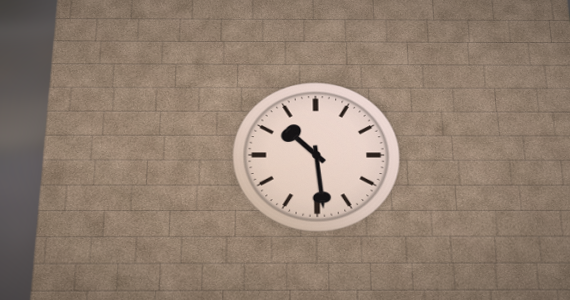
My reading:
10h29
